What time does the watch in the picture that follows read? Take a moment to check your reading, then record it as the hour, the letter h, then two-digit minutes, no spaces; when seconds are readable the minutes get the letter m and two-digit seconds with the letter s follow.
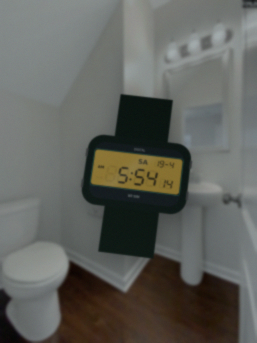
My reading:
5h54m14s
